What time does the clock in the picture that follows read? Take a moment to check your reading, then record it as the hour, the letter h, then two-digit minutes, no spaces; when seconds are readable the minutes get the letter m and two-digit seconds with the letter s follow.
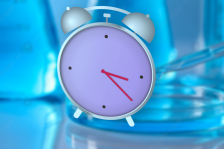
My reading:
3h22
